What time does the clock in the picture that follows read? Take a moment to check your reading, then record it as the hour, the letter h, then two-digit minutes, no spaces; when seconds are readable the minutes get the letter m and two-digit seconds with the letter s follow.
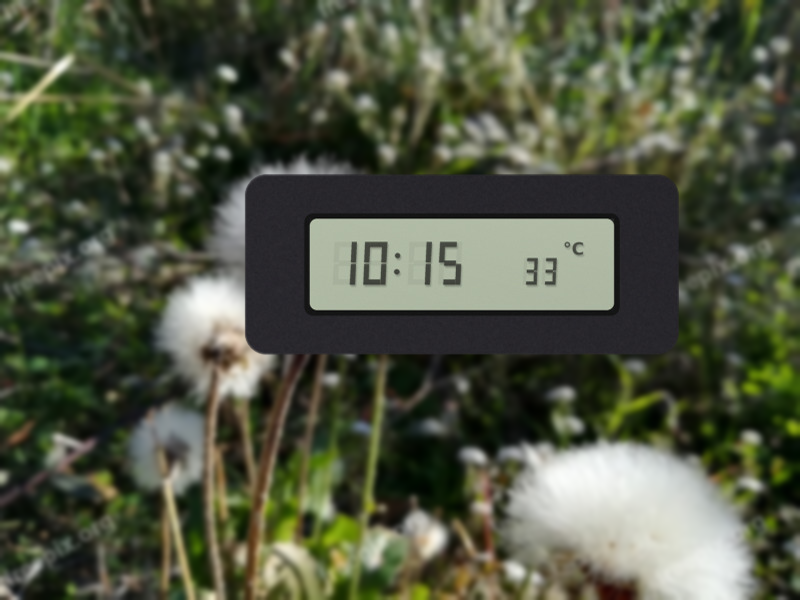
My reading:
10h15
